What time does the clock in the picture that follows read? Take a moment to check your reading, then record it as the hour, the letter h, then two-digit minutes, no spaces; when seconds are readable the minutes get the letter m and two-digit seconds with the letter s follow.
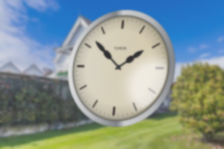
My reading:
1h52
